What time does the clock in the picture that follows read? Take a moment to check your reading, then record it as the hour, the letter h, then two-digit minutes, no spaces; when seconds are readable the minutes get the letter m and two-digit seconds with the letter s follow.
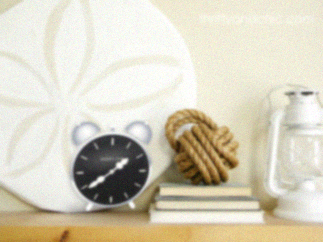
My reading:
1h39
